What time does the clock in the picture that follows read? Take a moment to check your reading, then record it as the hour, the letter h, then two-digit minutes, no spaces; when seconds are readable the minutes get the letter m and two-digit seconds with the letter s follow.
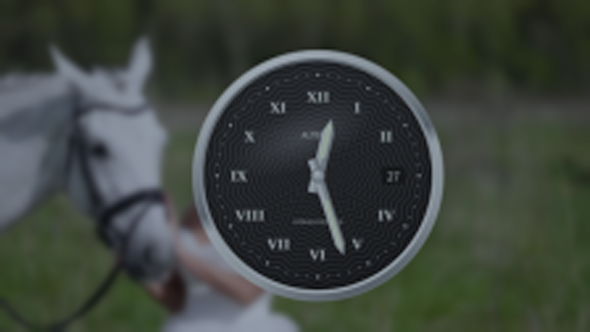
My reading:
12h27
